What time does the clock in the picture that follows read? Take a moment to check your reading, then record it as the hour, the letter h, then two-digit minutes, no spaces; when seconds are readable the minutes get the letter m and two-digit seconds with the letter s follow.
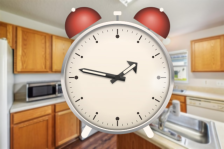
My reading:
1h47
